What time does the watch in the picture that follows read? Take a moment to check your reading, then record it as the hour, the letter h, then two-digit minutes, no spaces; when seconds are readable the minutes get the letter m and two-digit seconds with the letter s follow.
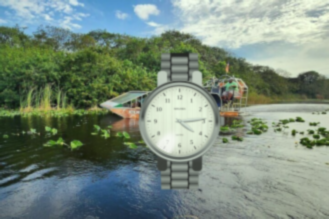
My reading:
4h14
